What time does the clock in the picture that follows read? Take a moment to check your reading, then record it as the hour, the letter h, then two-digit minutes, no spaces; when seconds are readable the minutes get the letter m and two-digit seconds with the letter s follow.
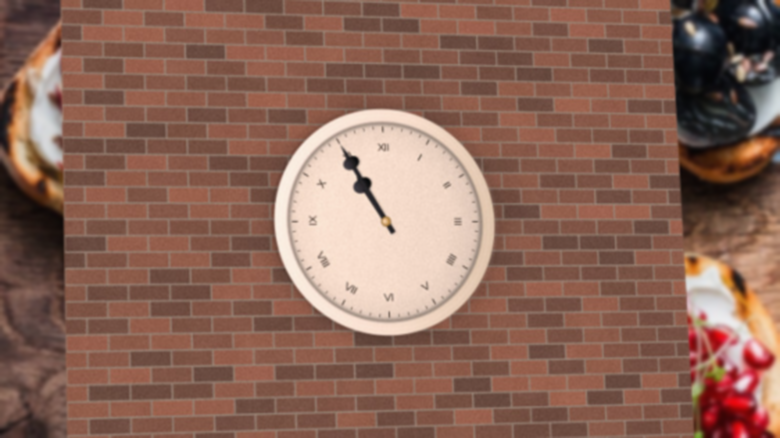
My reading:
10h55
